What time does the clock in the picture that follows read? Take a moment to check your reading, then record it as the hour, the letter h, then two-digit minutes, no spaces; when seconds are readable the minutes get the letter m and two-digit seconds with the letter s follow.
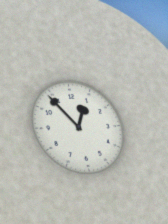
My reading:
12h54
